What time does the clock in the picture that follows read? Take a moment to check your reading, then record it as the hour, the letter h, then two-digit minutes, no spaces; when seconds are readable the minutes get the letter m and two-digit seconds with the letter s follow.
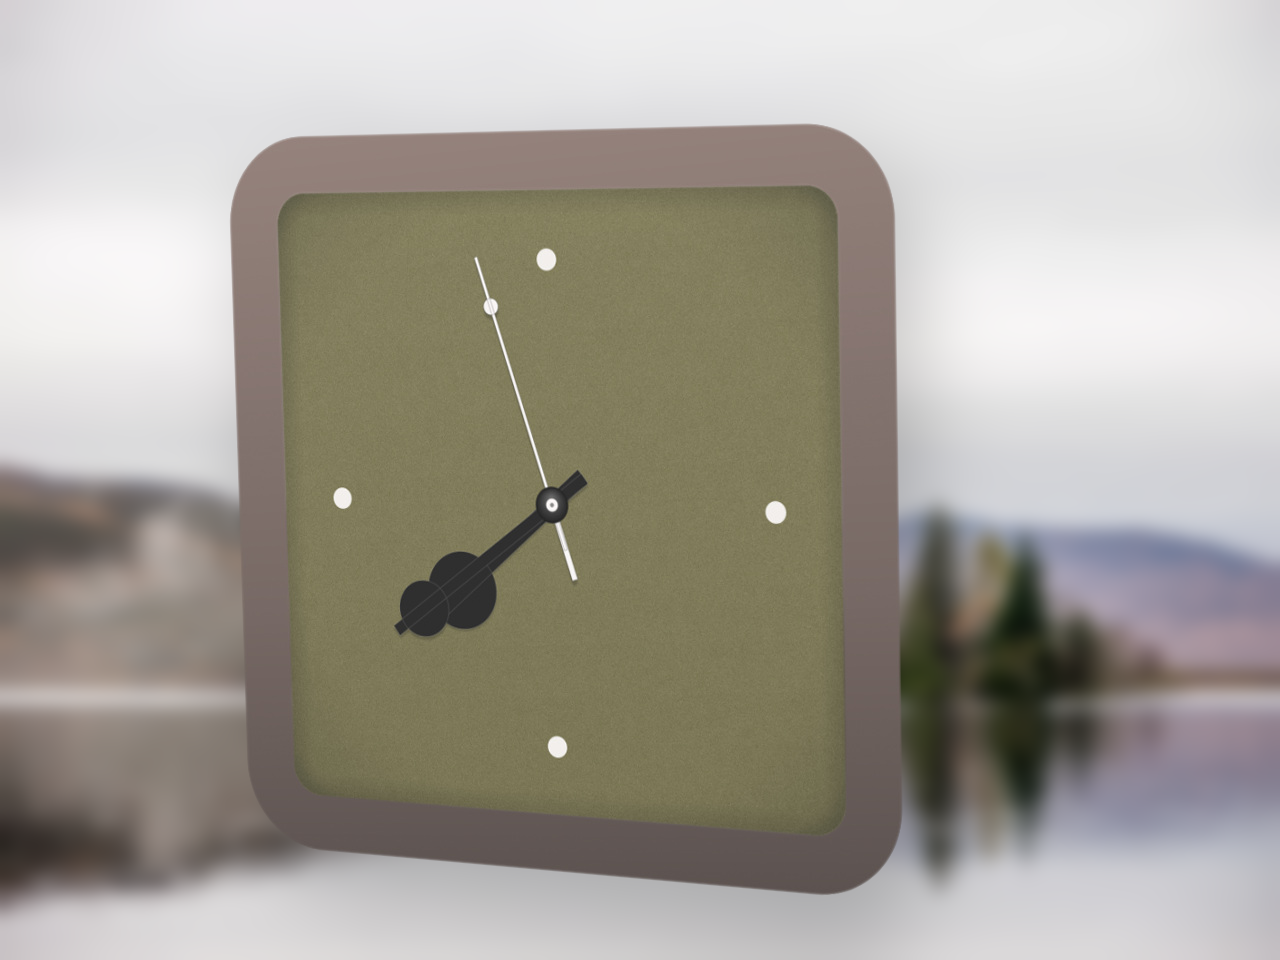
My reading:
7h38m57s
